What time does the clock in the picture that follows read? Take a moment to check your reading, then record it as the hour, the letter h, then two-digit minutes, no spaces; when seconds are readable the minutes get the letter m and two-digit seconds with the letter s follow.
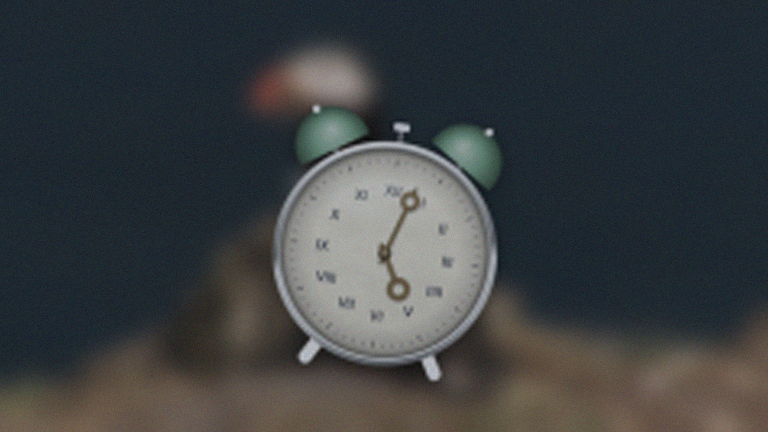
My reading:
5h03
